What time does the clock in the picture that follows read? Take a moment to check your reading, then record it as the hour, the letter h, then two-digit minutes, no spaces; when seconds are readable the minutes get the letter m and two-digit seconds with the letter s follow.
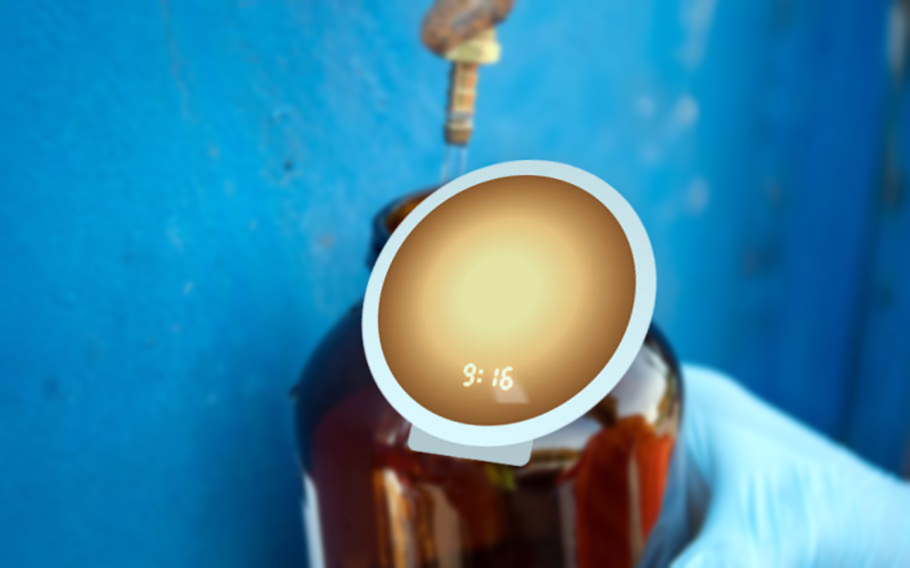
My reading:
9h16
